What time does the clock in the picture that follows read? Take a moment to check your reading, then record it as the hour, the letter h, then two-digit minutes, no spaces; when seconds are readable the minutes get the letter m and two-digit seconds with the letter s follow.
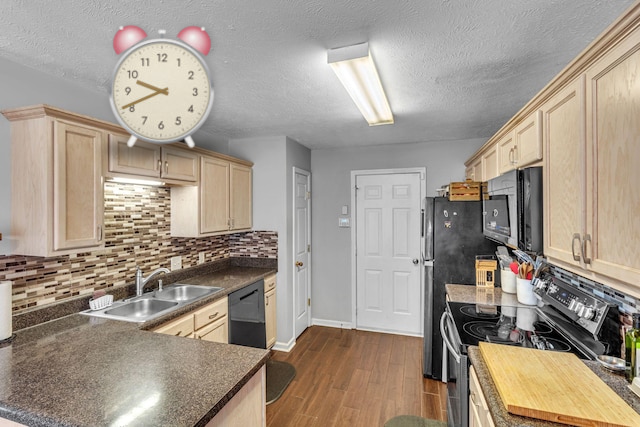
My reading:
9h41
